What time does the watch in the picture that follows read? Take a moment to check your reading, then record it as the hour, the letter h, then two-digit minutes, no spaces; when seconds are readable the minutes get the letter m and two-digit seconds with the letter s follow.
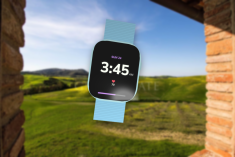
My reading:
3h45
